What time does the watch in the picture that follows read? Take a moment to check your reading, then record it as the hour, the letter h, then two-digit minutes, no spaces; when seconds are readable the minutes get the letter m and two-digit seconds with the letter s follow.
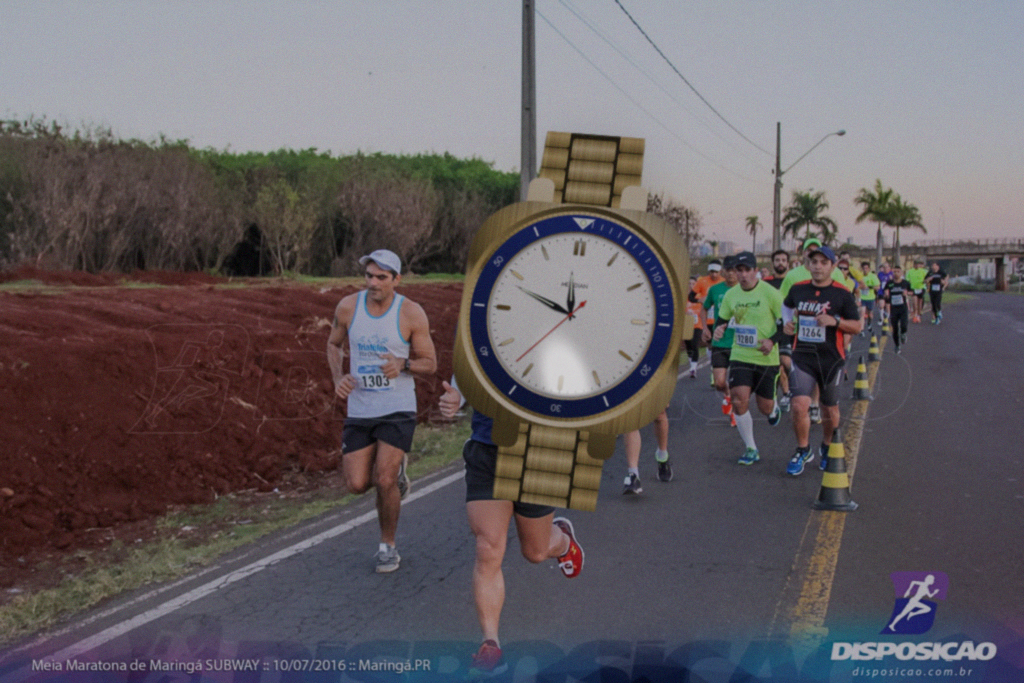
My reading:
11h48m37s
